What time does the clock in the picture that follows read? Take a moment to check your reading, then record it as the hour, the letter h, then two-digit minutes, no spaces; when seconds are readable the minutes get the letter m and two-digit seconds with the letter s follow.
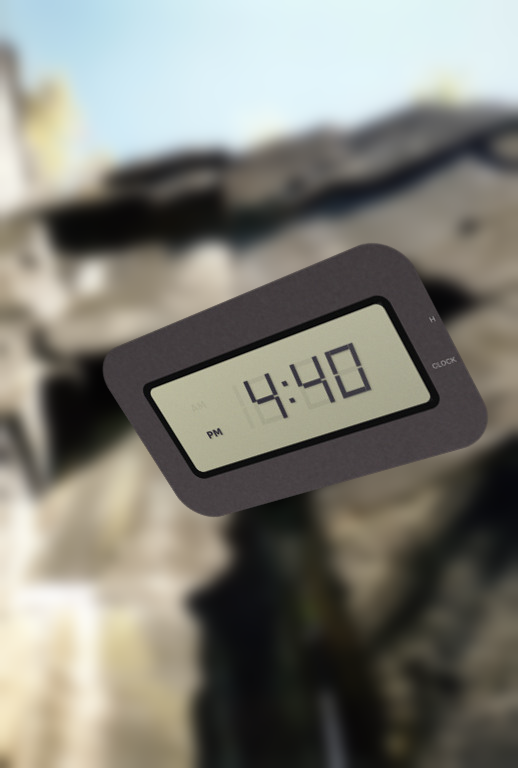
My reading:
4h40
